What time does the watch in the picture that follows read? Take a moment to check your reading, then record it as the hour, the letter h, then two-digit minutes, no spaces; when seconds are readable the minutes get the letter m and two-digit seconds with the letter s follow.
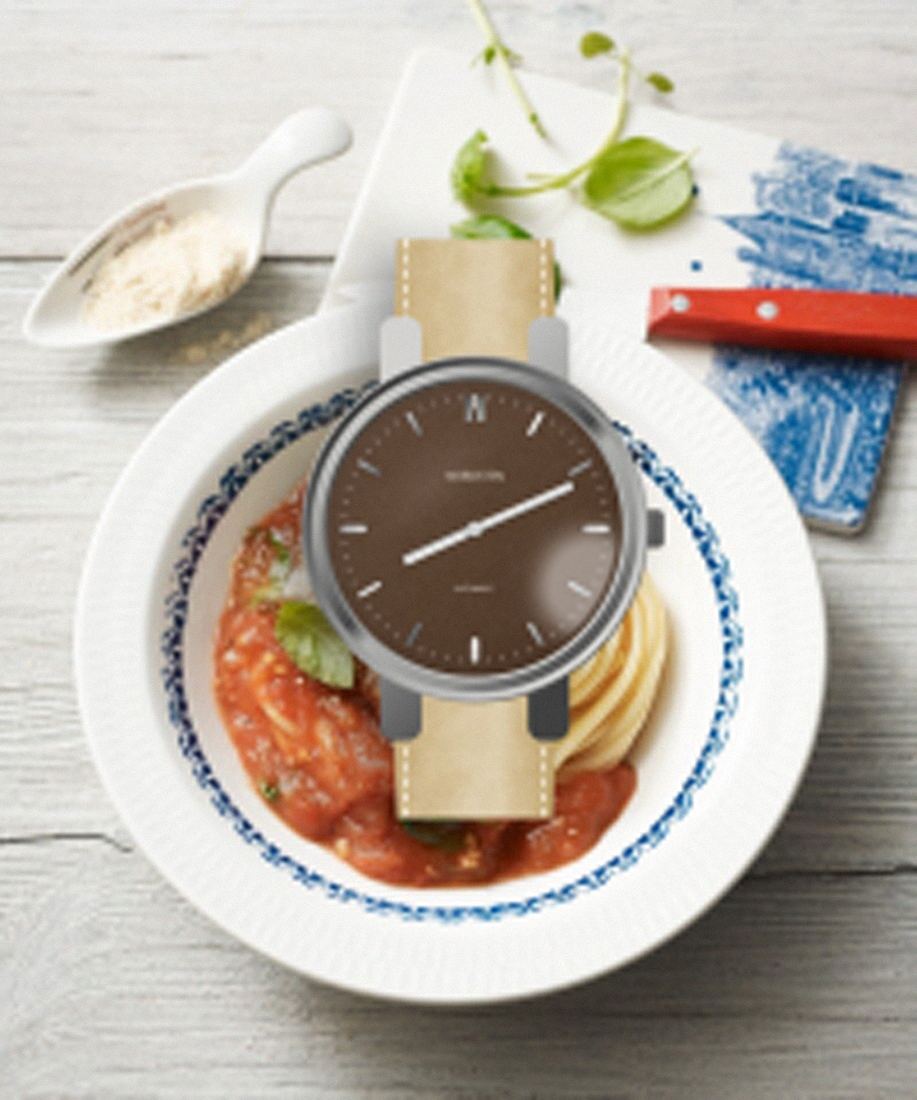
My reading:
8h11
